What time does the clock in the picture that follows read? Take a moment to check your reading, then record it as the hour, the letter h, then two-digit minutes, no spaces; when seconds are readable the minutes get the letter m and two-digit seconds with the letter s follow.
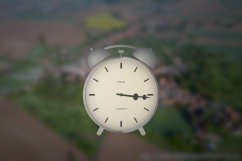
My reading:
3h16
